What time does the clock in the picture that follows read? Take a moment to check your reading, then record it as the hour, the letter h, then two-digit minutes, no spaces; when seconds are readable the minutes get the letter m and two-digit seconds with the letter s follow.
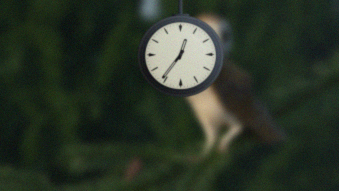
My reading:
12h36
